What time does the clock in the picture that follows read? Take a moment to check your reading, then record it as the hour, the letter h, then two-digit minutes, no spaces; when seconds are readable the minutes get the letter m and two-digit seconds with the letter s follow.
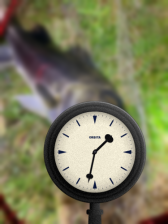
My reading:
1h32
